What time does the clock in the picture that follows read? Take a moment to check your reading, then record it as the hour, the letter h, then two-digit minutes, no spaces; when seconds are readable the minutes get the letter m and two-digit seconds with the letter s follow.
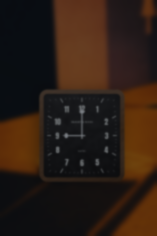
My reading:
9h00
